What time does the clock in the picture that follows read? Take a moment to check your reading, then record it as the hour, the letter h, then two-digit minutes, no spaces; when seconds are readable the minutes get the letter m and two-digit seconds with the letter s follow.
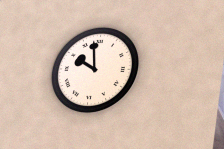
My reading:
9h58
